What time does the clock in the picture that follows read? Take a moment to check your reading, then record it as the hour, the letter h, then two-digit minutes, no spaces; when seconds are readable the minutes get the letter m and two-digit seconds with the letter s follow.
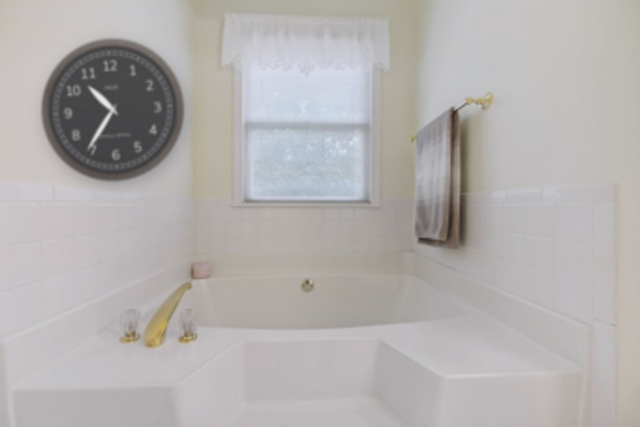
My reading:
10h36
